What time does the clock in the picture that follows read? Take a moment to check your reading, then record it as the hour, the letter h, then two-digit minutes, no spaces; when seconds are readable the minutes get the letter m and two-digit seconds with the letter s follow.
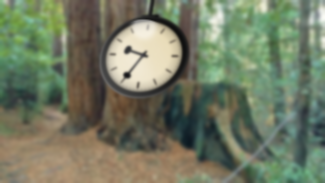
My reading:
9h35
